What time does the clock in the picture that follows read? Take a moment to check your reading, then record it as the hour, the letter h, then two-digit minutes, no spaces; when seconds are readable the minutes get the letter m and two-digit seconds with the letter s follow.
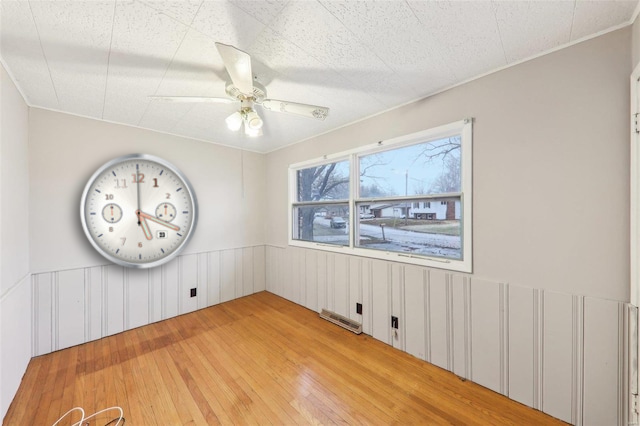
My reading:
5h19
